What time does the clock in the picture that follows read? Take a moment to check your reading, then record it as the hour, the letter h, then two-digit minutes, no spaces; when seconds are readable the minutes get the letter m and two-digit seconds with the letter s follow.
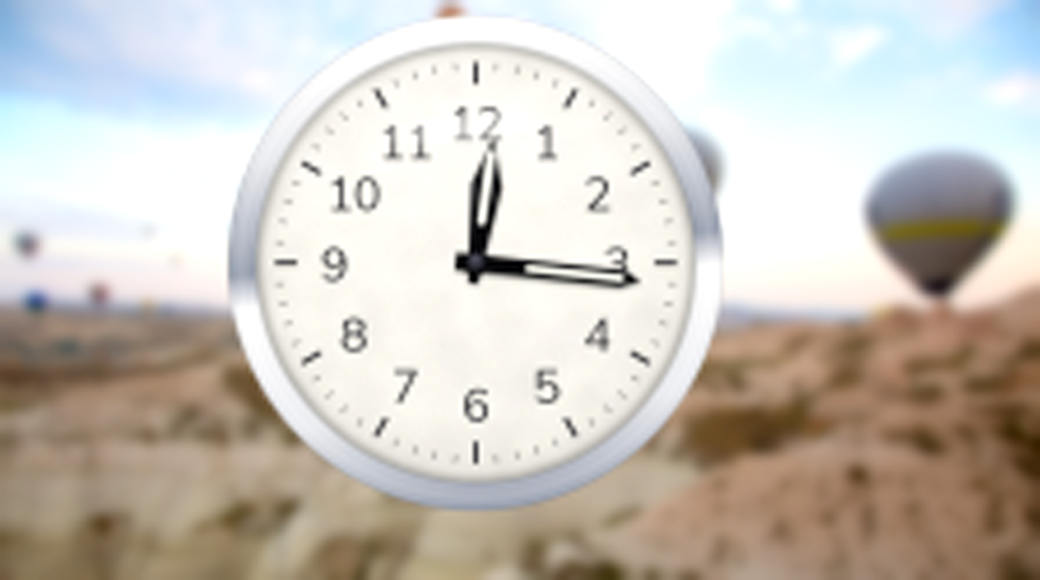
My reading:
12h16
